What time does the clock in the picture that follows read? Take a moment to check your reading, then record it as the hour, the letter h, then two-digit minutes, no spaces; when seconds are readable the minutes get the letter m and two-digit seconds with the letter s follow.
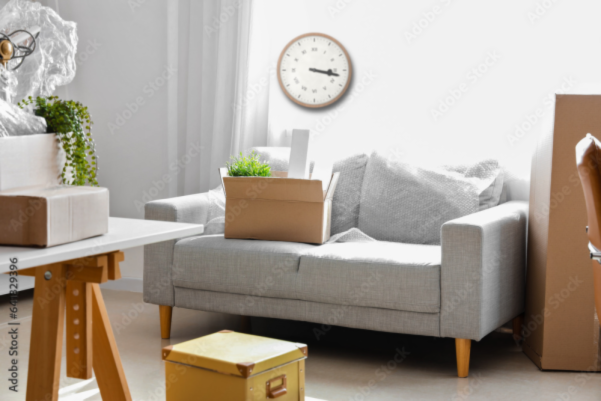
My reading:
3h17
